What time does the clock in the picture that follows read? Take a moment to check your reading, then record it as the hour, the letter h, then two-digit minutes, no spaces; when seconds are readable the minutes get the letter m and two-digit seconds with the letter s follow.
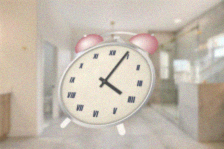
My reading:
4h04
